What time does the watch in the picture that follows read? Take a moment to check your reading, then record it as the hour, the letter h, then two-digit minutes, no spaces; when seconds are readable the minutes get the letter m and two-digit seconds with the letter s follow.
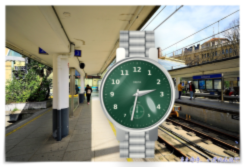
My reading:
2h32
